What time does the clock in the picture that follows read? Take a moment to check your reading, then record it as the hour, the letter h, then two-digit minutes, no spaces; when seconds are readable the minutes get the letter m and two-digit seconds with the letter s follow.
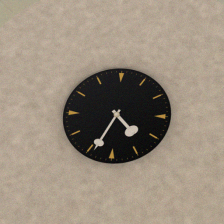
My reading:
4h34
